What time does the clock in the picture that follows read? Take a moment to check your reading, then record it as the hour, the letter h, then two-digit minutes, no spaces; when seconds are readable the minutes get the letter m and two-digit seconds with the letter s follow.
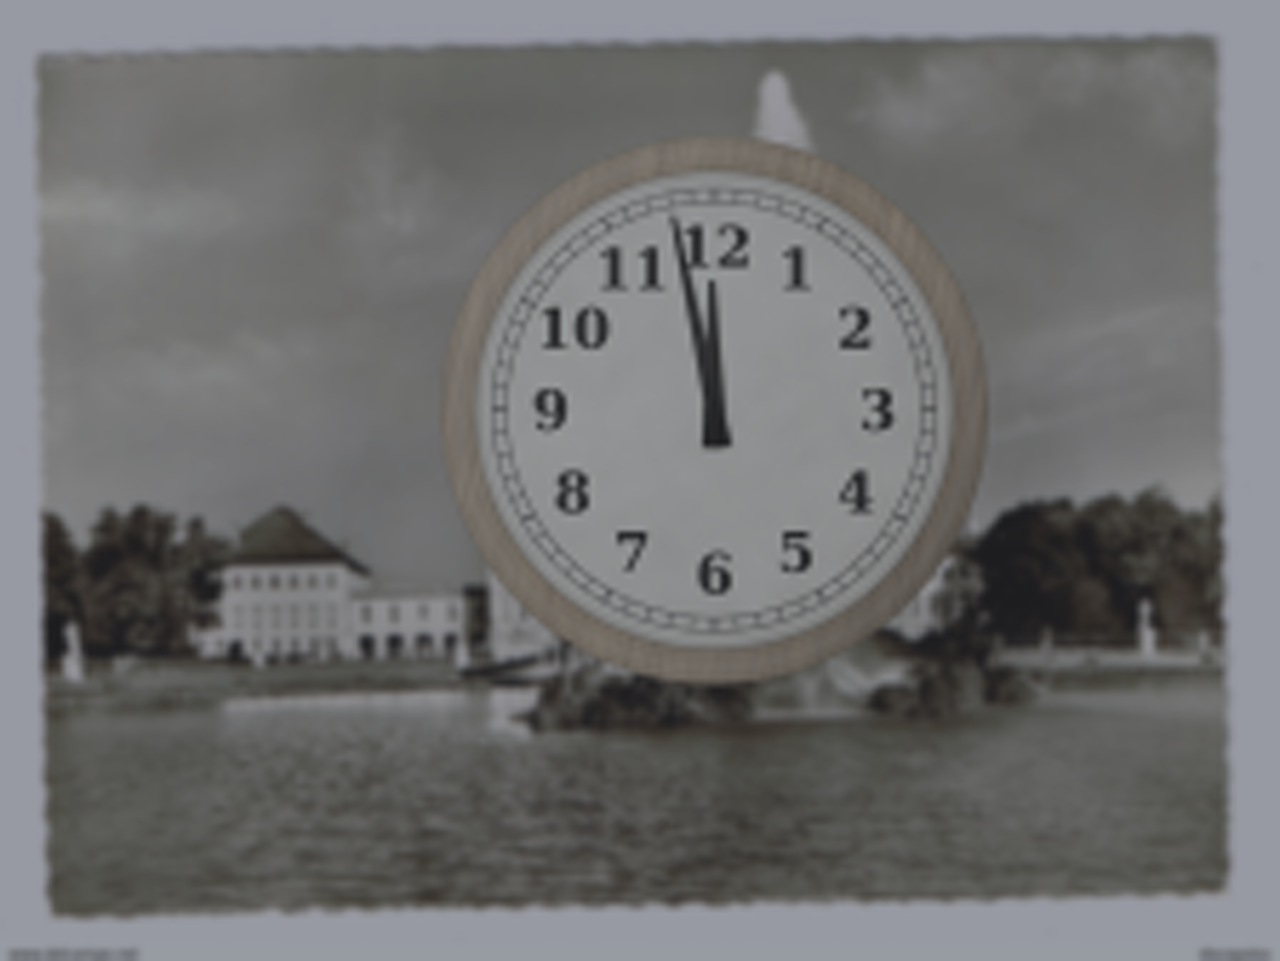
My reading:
11h58
